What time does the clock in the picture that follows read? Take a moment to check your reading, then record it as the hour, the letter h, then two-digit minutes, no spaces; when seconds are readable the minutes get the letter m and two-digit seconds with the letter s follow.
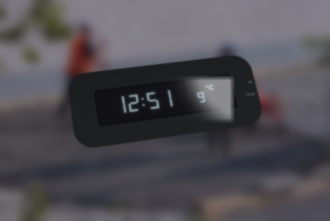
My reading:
12h51
